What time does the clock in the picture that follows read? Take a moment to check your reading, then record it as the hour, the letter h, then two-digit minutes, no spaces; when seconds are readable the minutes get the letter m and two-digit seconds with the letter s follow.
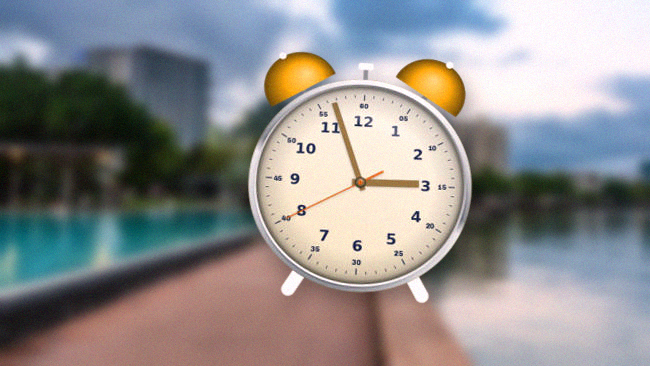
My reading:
2h56m40s
